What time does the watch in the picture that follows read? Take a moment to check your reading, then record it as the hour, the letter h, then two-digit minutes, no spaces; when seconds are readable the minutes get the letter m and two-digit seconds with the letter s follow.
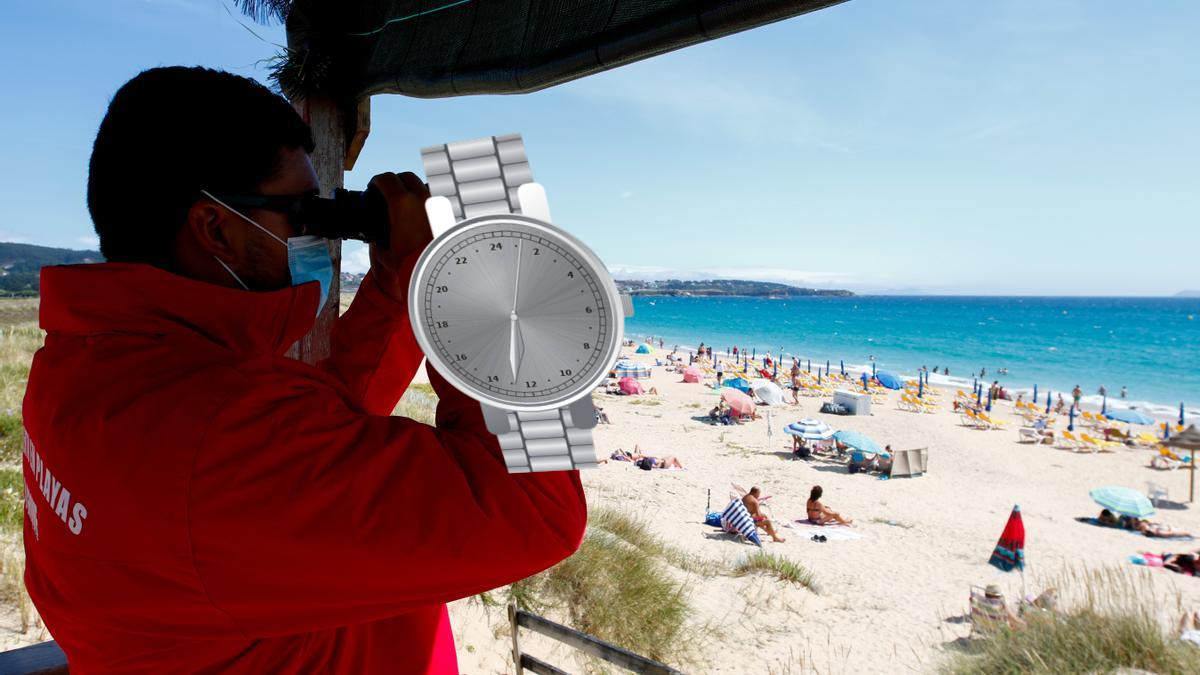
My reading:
12h32m03s
